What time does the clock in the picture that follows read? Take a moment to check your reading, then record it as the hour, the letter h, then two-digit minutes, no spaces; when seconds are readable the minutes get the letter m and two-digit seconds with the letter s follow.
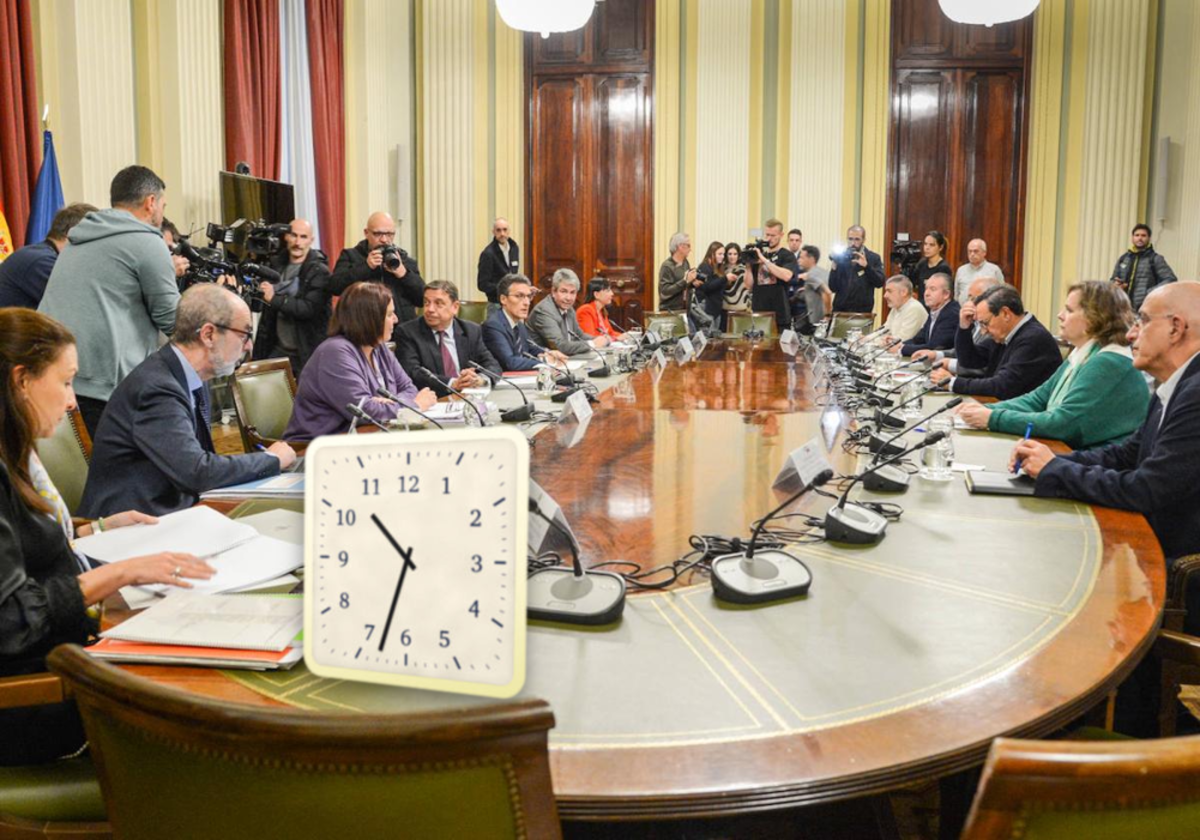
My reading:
10h33
